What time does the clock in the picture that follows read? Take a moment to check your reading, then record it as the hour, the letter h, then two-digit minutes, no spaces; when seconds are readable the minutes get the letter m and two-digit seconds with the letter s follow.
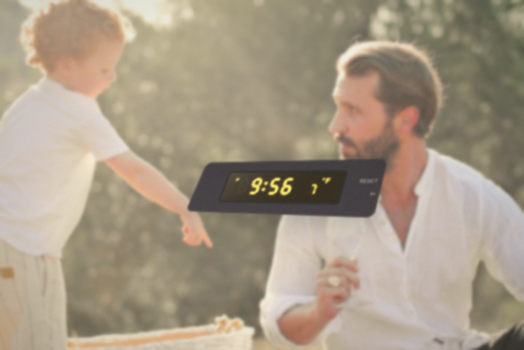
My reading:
9h56
